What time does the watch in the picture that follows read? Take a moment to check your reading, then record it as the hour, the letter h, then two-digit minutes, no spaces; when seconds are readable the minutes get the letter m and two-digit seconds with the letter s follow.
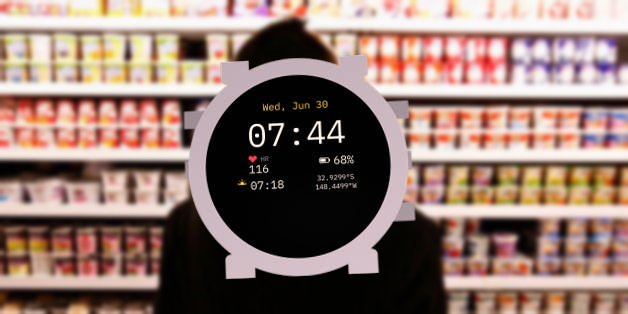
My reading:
7h44
